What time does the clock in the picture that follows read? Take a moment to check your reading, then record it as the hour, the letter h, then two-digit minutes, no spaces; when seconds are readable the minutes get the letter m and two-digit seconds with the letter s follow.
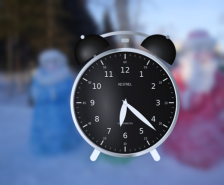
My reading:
6h22
